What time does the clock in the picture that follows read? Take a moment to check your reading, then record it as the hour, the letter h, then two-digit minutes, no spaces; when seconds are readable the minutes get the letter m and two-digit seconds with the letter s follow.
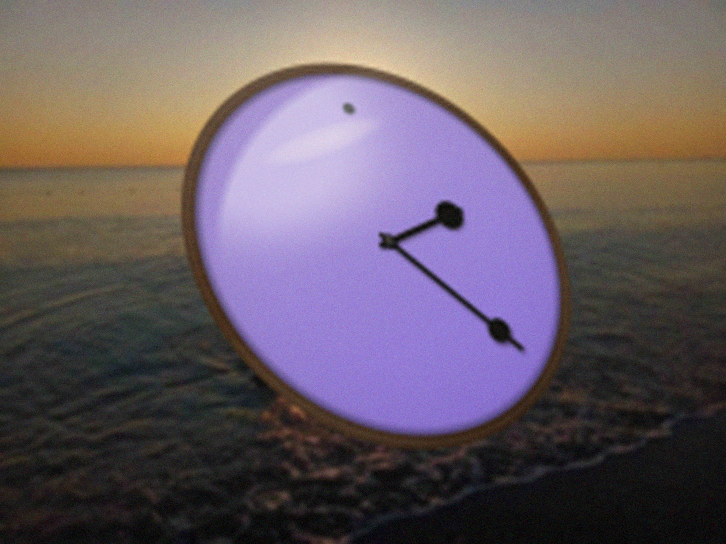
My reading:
2h23
